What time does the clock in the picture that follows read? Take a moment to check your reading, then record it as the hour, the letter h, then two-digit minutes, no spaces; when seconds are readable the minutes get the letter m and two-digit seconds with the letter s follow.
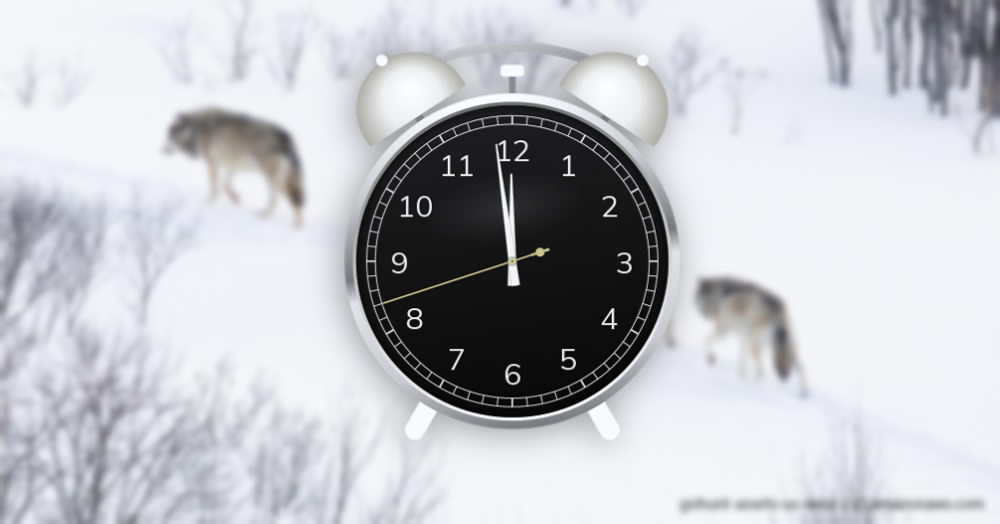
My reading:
11h58m42s
